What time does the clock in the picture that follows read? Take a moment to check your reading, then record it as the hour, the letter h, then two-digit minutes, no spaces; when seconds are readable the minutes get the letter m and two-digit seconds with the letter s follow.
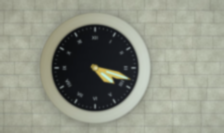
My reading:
4h18
